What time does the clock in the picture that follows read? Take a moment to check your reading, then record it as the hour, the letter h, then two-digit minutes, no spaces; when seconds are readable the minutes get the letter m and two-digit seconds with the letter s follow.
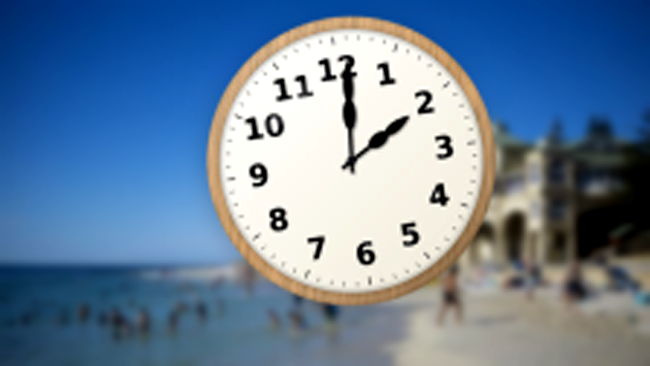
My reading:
2h01
